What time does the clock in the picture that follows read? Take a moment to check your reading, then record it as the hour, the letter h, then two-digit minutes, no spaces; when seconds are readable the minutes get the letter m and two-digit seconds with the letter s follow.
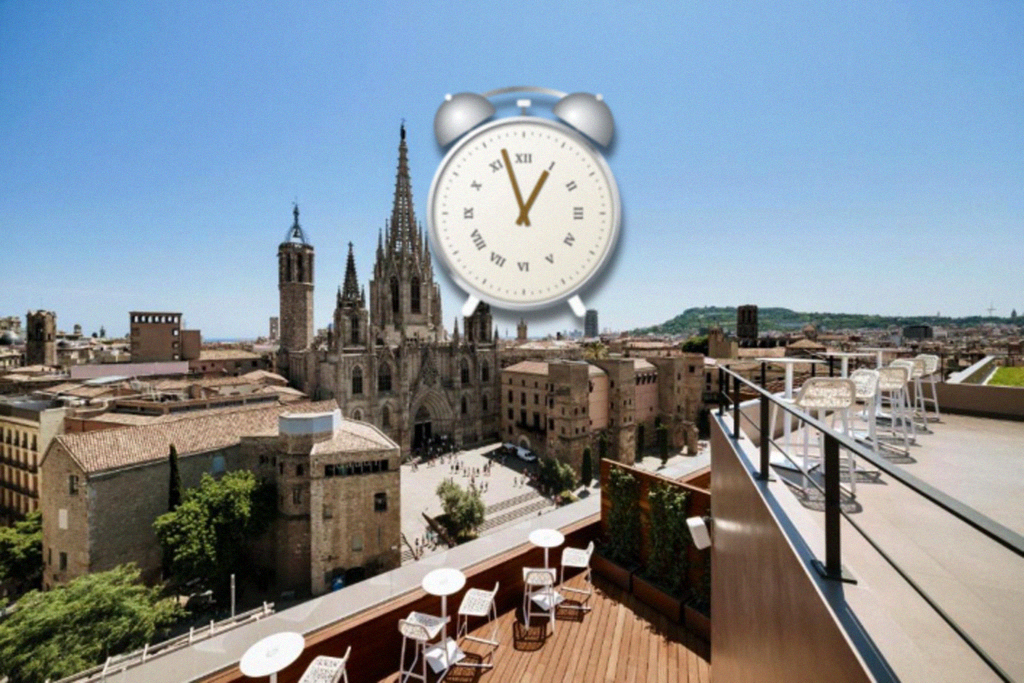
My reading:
12h57
